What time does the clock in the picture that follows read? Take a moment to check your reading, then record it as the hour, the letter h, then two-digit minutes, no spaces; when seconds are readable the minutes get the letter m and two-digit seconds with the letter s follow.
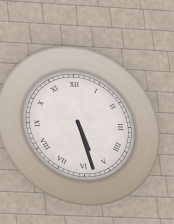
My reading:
5h28
